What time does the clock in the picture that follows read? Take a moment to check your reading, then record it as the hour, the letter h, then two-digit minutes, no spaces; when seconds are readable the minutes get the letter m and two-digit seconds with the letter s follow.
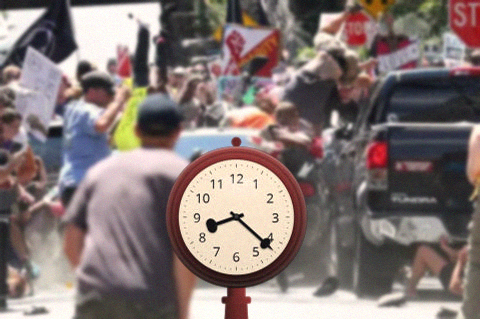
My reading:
8h22
